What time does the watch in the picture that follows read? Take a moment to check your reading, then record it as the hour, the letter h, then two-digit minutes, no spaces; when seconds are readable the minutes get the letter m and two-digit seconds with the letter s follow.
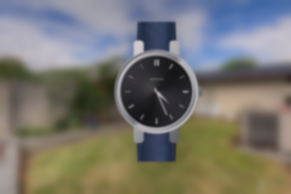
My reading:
4h26
